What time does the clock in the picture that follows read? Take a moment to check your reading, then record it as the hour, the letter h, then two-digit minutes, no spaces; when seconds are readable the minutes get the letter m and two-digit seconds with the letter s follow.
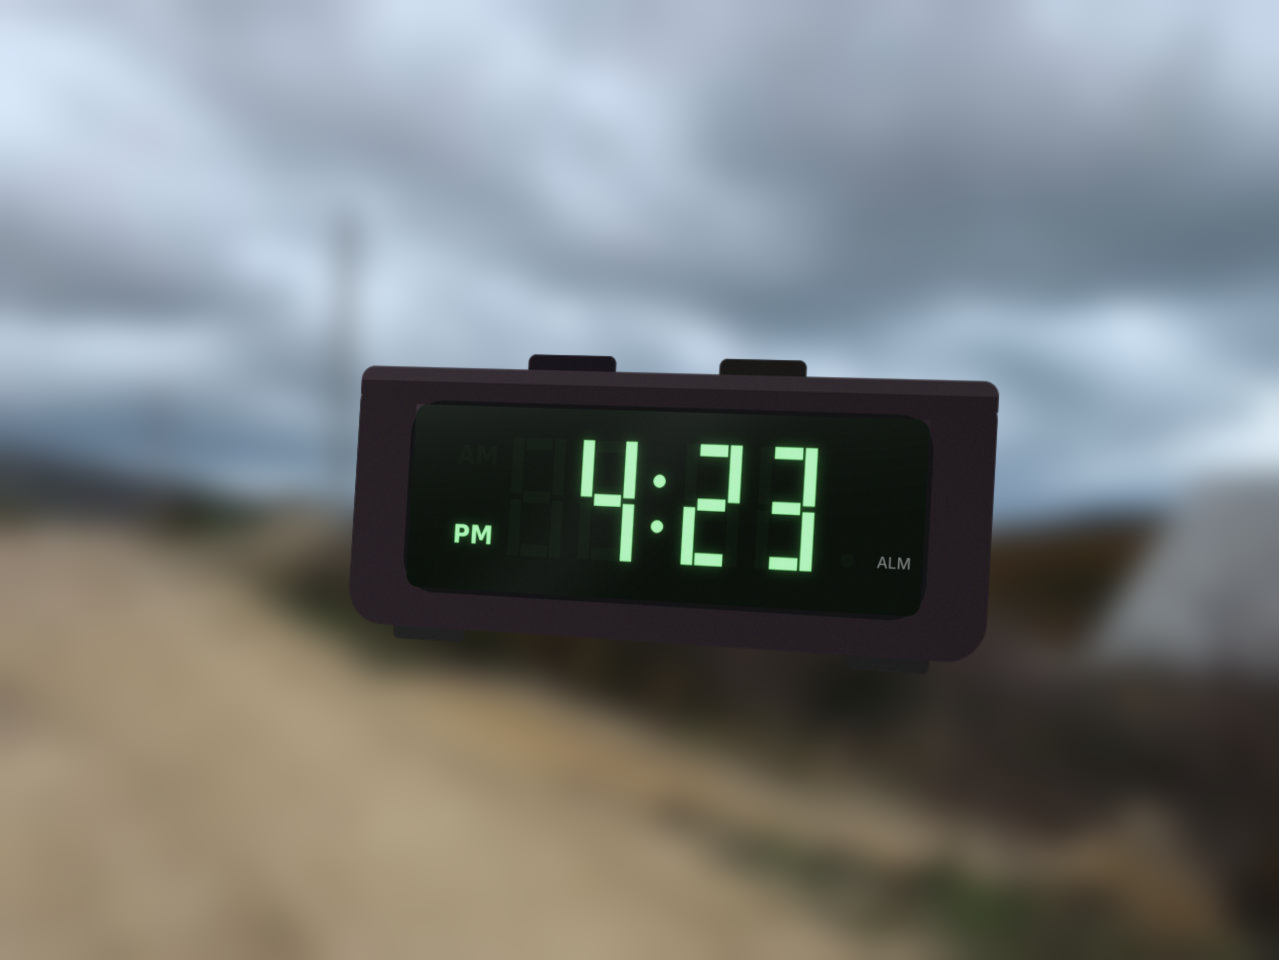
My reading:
4h23
